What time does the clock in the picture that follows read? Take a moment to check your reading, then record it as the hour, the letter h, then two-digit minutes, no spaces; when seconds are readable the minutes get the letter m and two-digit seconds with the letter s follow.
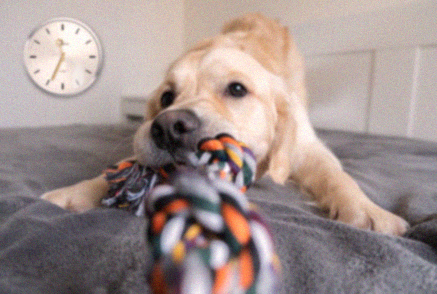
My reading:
11h34
